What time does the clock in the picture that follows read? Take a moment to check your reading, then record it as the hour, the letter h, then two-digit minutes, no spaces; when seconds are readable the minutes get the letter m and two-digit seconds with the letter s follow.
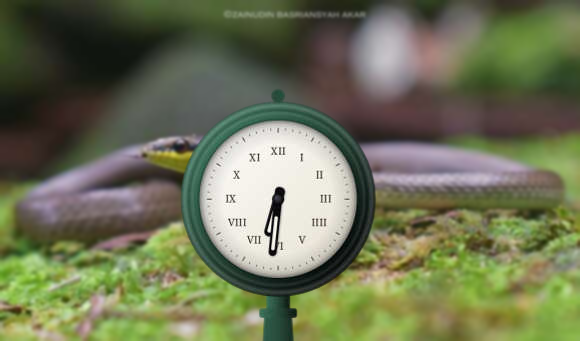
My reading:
6h31
